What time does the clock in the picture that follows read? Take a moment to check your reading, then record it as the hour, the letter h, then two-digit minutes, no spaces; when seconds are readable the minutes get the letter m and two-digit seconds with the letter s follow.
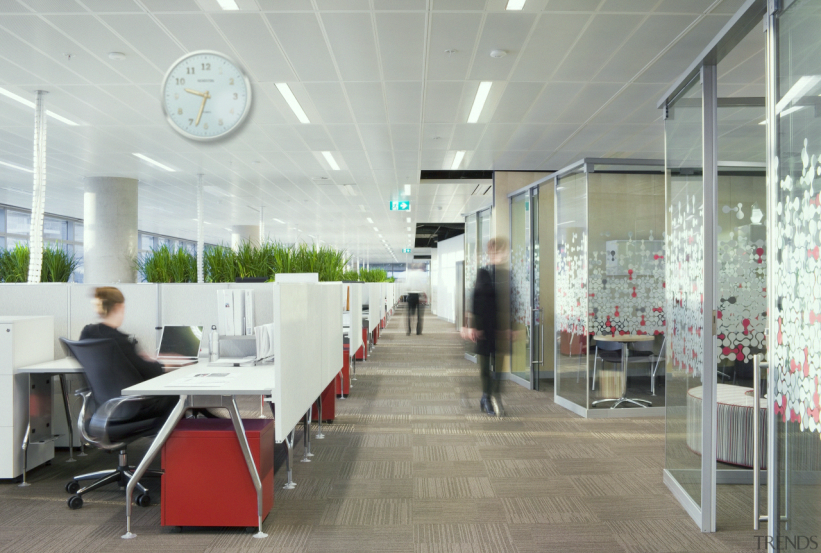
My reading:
9h33
